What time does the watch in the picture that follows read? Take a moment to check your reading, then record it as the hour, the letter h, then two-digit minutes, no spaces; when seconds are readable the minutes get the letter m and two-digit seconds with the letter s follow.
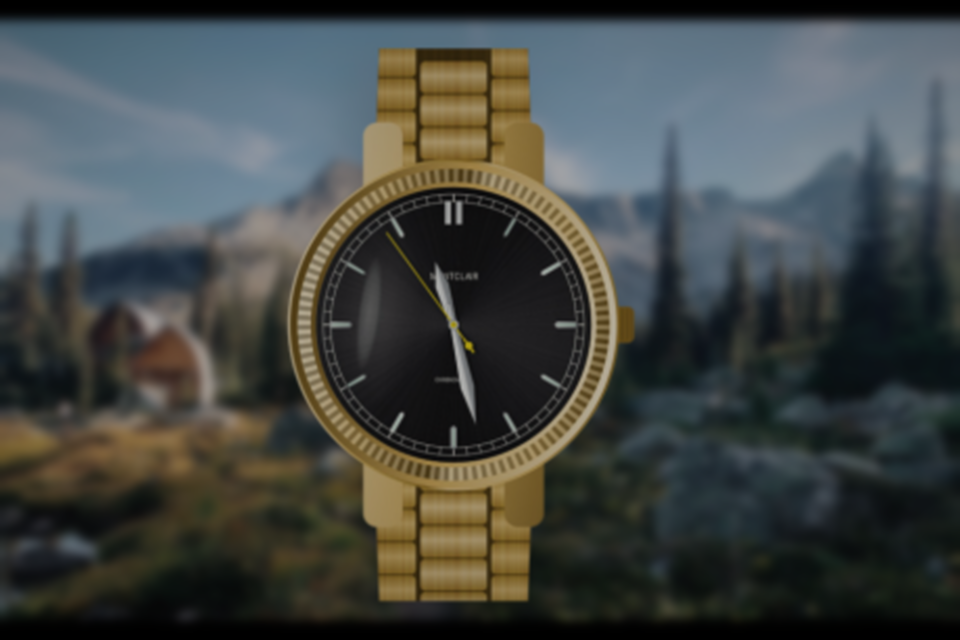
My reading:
11h27m54s
